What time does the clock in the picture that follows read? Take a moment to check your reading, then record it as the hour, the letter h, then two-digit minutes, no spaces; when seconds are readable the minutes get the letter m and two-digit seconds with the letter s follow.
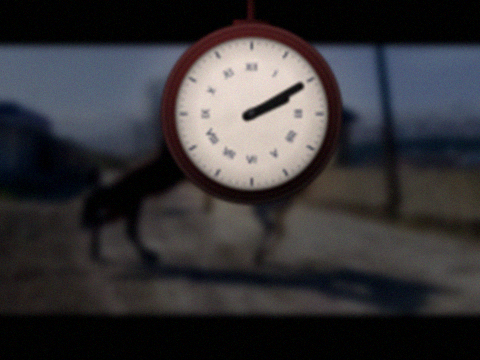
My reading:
2h10
